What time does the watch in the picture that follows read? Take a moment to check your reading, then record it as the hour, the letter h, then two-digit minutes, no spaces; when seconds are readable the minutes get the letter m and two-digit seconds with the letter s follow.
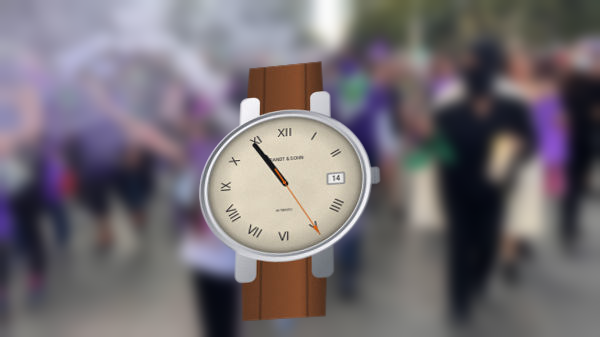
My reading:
10h54m25s
